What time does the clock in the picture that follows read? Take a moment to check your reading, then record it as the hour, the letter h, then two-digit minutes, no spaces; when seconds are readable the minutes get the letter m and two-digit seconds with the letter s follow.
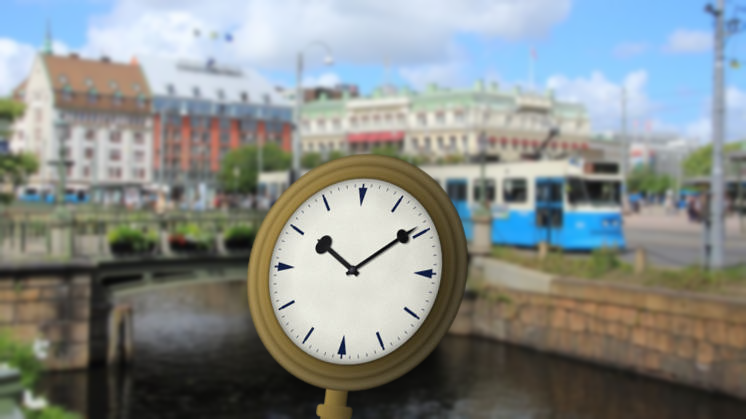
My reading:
10h09
